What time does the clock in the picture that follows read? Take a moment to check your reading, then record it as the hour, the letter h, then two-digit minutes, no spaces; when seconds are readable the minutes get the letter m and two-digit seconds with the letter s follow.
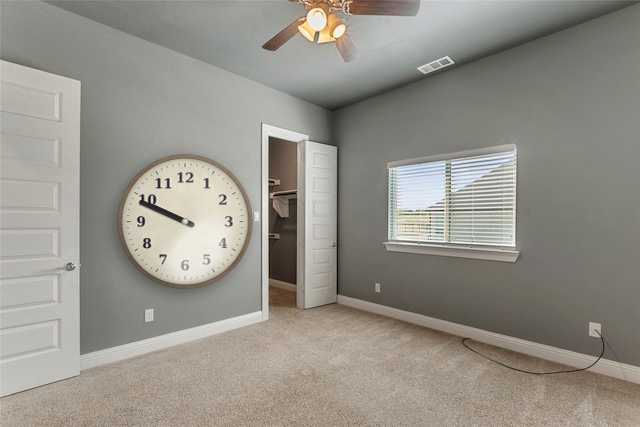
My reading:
9h49
